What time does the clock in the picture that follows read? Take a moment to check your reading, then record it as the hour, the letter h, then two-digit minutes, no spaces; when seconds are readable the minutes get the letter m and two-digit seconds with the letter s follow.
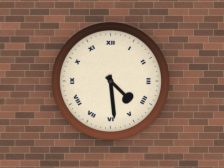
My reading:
4h29
